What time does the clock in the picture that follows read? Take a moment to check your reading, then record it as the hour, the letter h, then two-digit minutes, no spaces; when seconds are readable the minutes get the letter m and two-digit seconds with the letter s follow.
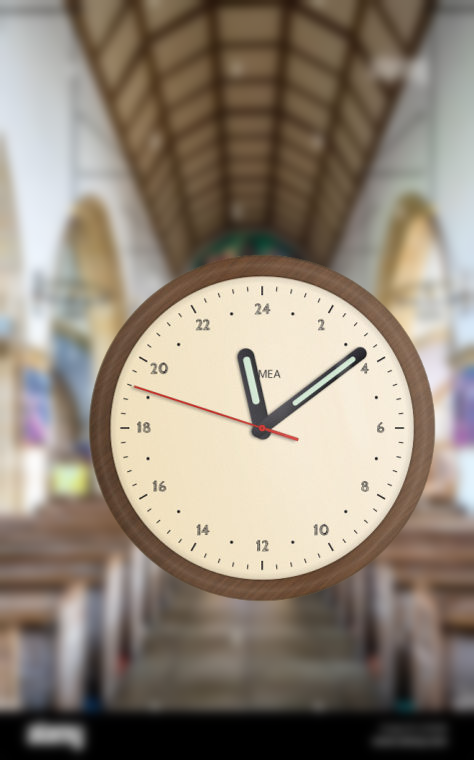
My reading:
23h08m48s
